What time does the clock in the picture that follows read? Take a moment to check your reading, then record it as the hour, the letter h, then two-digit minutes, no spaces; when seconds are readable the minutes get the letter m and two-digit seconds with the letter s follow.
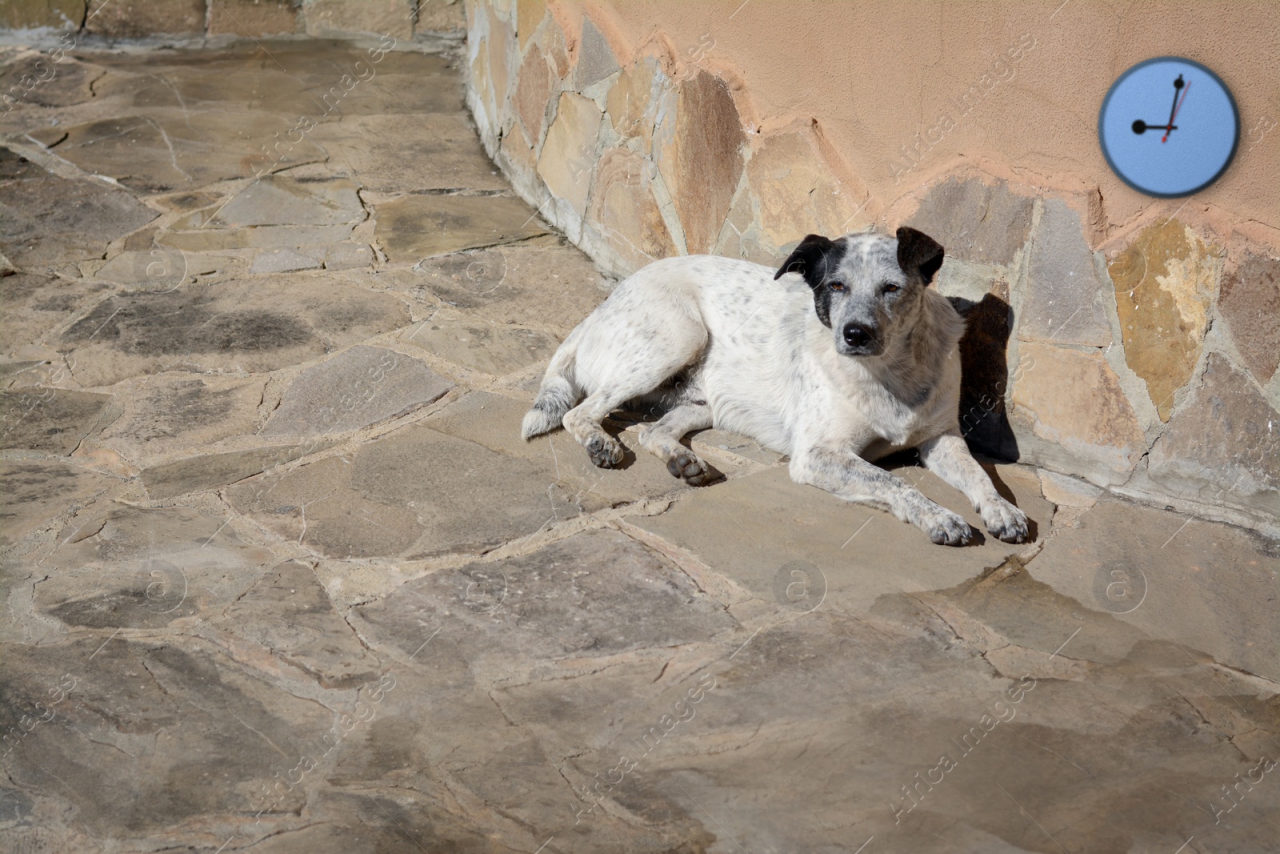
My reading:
9h02m04s
